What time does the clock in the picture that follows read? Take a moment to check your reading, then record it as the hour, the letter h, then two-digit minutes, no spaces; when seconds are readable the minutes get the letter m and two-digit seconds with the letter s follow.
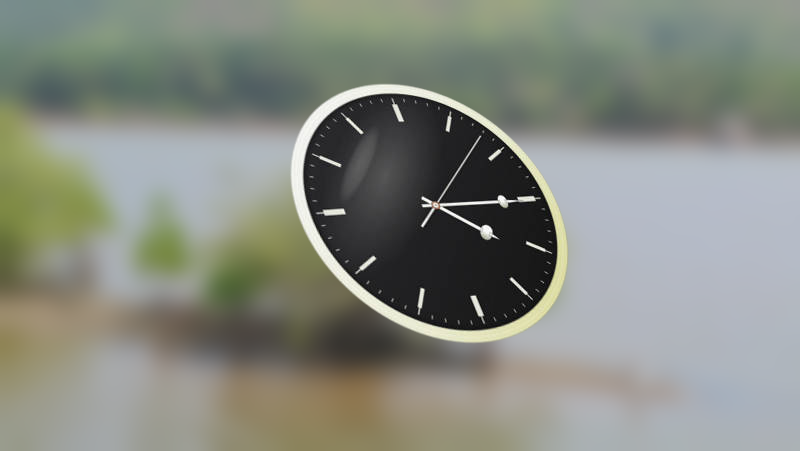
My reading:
4h15m08s
